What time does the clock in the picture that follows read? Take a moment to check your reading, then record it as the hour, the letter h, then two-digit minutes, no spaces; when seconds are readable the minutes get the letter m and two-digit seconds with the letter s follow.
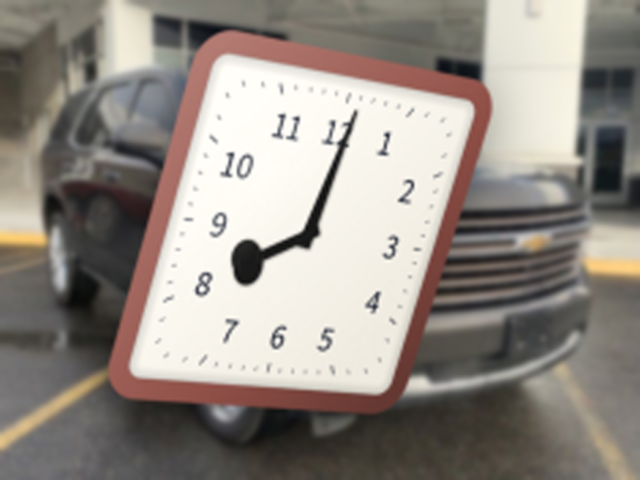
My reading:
8h01
